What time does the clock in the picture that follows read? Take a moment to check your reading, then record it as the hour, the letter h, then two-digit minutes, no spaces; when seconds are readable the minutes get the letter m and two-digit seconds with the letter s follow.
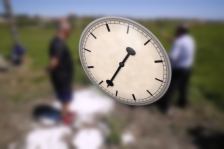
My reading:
1h38
